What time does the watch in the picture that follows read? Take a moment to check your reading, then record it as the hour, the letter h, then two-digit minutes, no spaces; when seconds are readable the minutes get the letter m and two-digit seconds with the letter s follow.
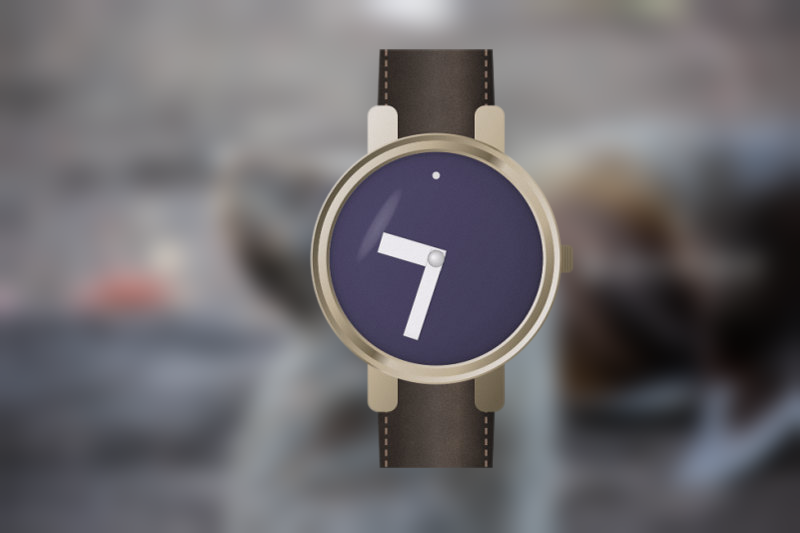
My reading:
9h33
